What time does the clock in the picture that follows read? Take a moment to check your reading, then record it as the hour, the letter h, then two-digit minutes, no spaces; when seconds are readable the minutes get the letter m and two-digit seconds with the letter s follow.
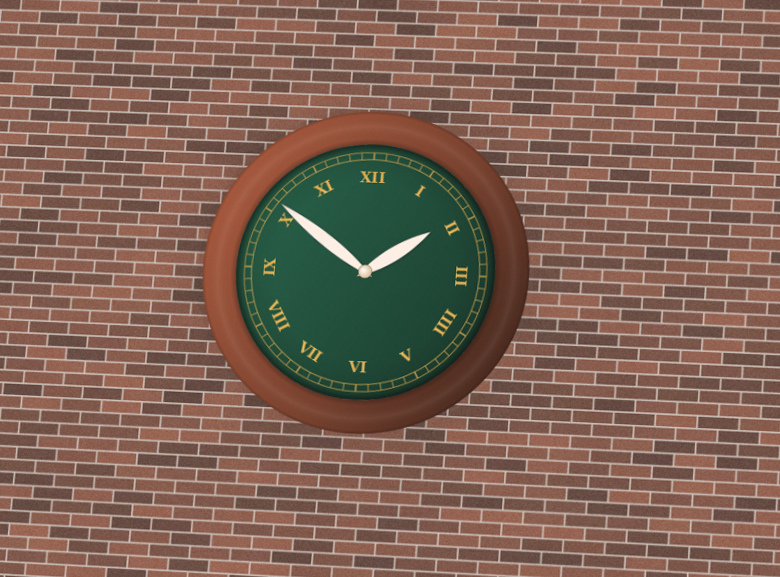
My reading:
1h51
